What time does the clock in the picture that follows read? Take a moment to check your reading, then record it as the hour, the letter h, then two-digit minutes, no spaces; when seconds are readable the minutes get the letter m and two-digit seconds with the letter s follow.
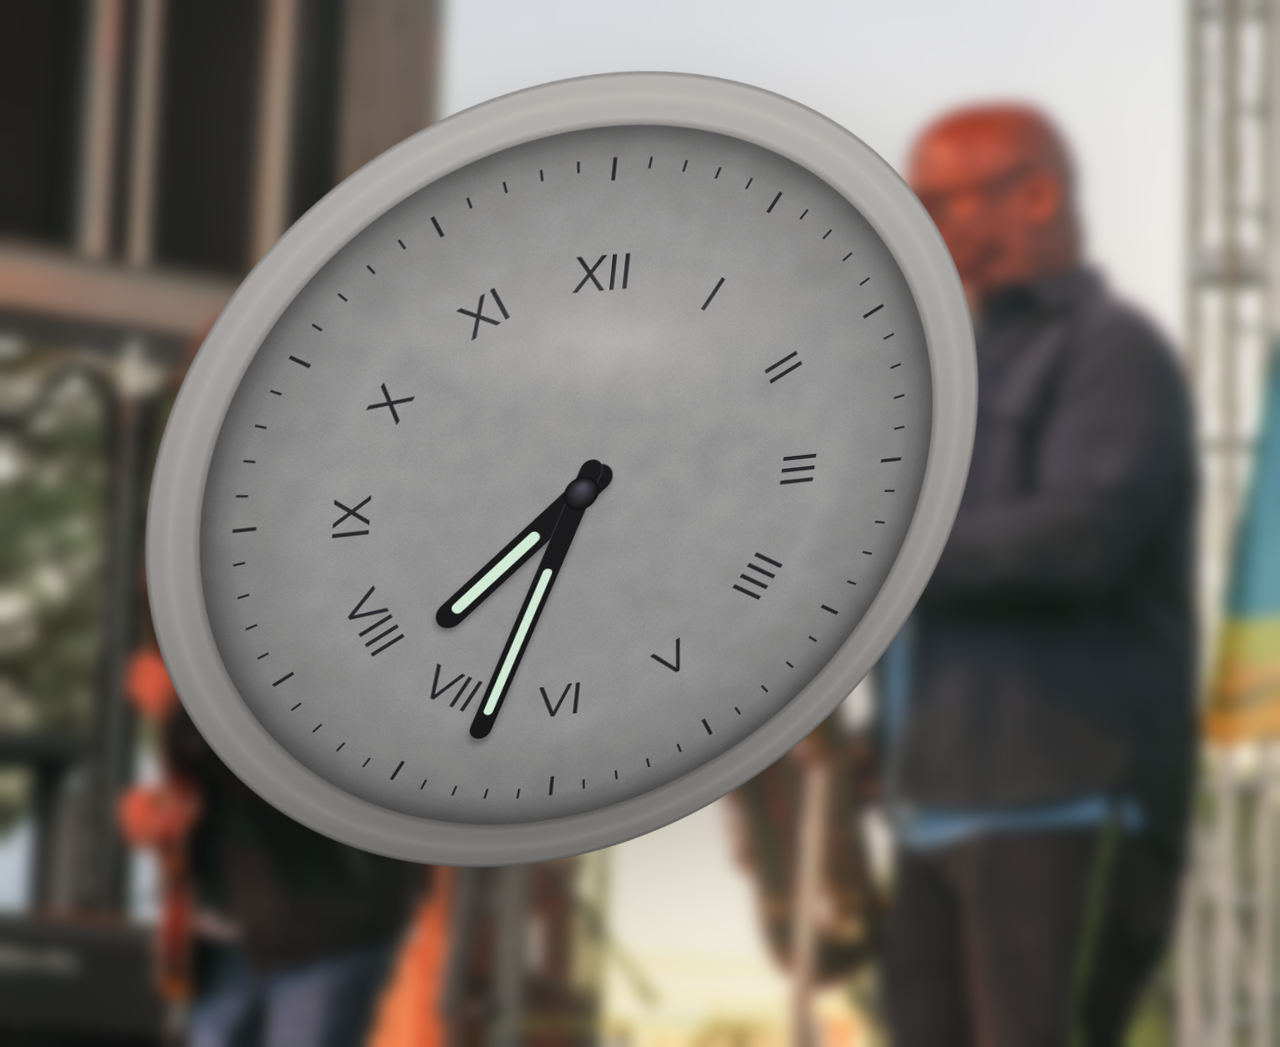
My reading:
7h33
